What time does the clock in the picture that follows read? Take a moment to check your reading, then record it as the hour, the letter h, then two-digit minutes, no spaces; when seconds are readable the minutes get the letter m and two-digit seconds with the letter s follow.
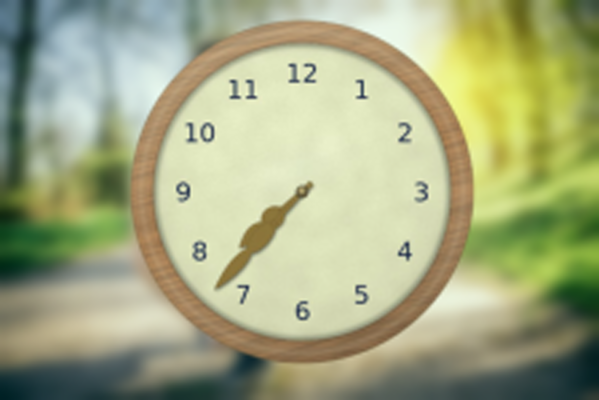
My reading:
7h37
